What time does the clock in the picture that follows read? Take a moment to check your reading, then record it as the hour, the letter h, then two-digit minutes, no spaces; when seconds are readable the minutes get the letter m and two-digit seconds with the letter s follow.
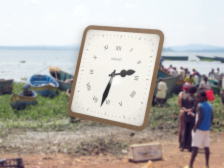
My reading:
2h32
